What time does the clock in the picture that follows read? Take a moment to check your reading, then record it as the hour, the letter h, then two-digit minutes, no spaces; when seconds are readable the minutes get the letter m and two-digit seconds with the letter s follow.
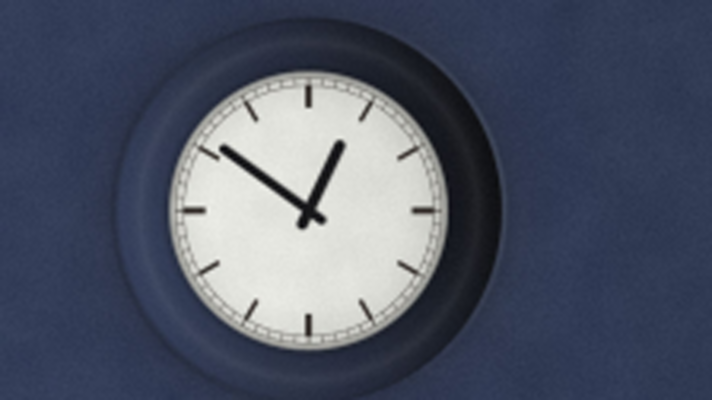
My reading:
12h51
